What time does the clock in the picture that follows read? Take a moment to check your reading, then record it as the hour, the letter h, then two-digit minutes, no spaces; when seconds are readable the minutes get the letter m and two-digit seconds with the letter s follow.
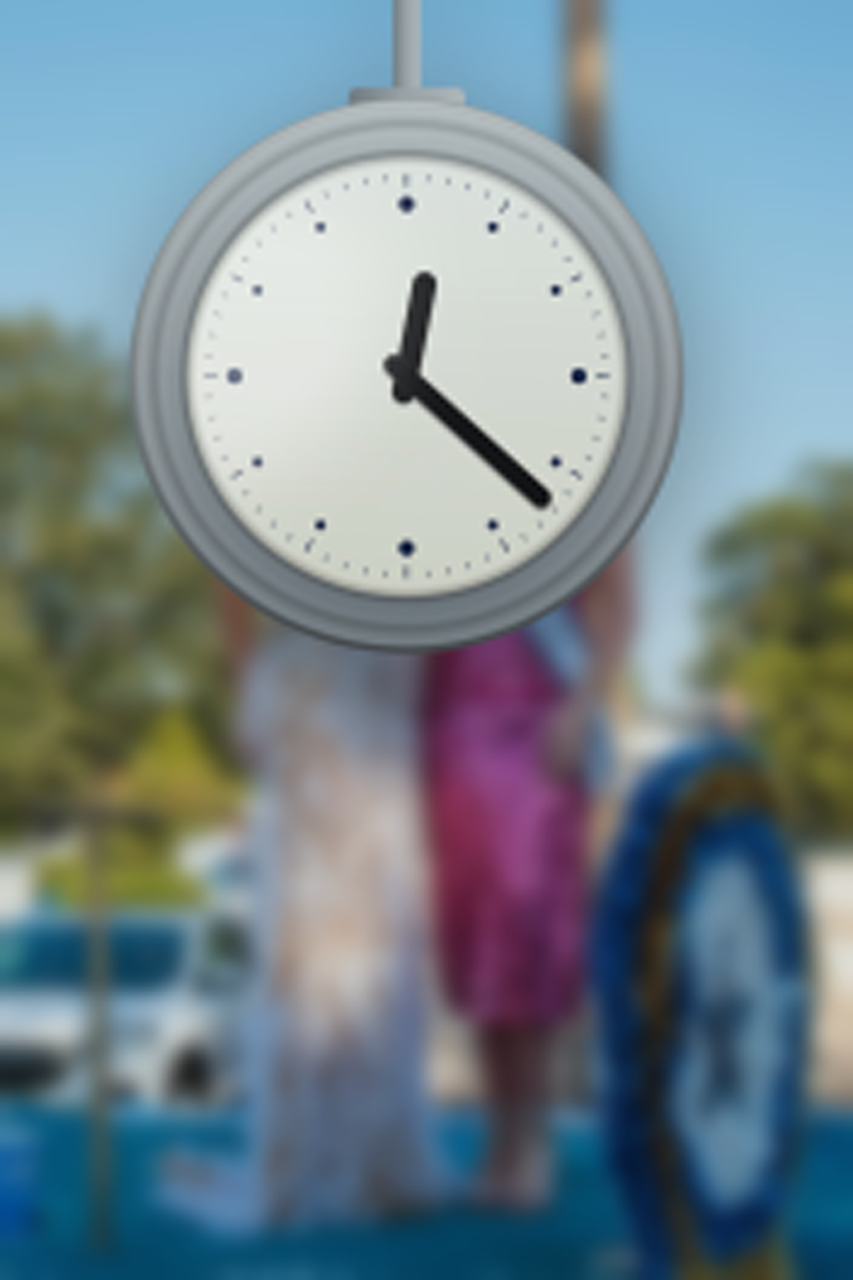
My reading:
12h22
